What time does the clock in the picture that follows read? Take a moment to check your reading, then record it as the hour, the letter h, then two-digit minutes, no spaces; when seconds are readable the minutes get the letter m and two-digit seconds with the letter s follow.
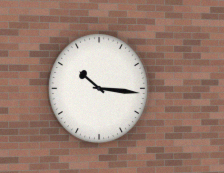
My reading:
10h16
